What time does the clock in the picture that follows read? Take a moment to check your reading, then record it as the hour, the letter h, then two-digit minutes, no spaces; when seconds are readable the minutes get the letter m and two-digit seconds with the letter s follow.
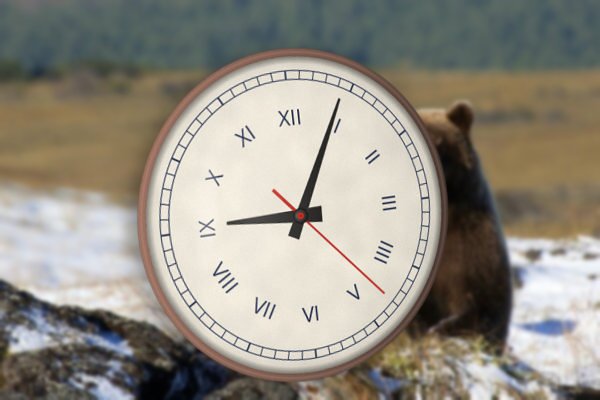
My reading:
9h04m23s
